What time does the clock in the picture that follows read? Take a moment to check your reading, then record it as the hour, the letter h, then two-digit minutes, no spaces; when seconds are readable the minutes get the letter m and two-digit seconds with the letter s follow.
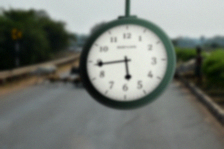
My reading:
5h44
